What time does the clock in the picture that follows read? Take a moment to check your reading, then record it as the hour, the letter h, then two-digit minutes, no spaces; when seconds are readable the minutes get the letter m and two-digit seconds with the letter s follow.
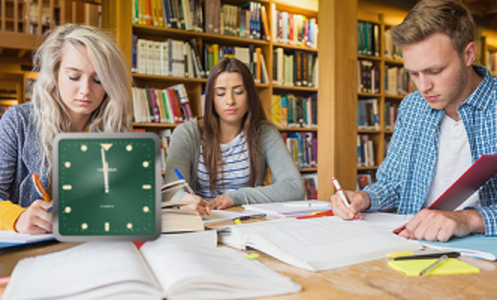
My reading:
11h59
